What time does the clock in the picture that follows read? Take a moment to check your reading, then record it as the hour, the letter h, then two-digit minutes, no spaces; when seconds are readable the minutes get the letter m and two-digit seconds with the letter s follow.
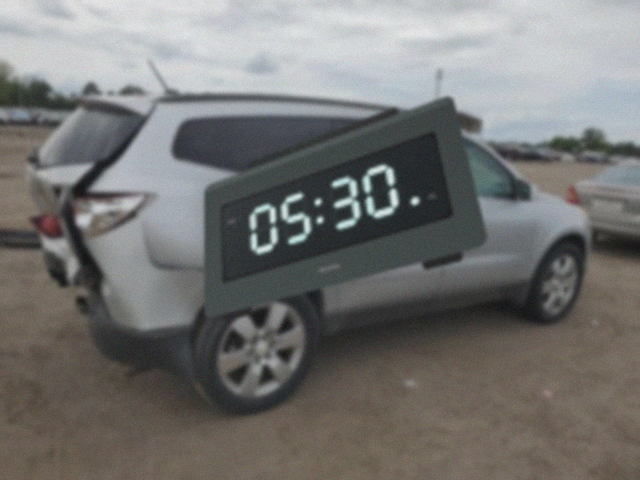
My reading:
5h30
